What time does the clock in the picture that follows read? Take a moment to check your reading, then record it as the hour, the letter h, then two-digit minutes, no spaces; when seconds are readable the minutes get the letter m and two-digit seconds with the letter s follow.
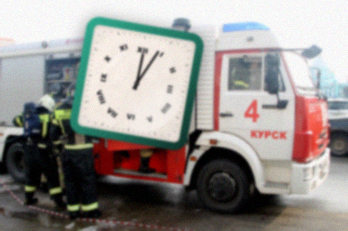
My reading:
12h04
